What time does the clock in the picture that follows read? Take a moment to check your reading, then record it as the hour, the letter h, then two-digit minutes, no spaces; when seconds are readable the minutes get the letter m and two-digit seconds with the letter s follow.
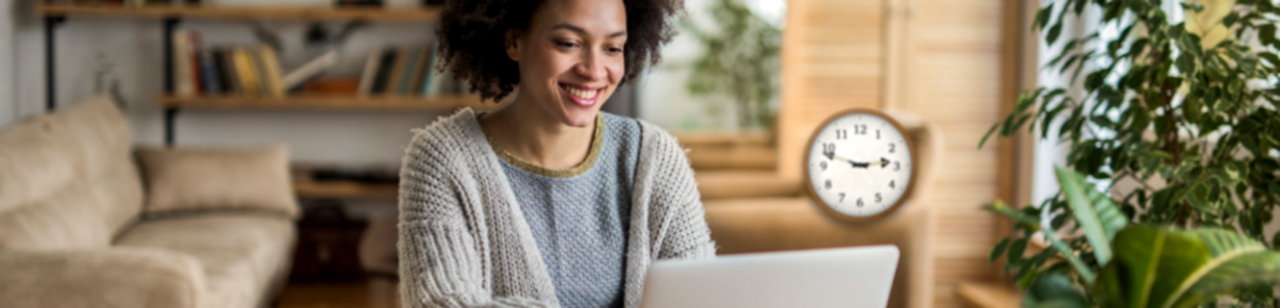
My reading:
2h48
